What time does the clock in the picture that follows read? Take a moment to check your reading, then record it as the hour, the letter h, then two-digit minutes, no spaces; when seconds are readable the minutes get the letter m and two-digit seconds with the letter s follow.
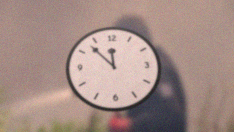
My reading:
11h53
